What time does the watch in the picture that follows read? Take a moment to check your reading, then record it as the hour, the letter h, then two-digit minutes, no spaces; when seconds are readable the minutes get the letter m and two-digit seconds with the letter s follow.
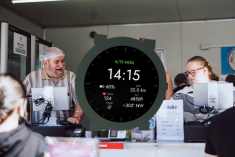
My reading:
14h15
